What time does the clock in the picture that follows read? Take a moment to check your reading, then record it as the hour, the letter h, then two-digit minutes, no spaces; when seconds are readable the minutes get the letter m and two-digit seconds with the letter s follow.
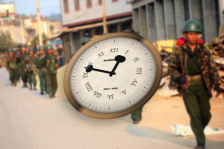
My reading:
12h48
